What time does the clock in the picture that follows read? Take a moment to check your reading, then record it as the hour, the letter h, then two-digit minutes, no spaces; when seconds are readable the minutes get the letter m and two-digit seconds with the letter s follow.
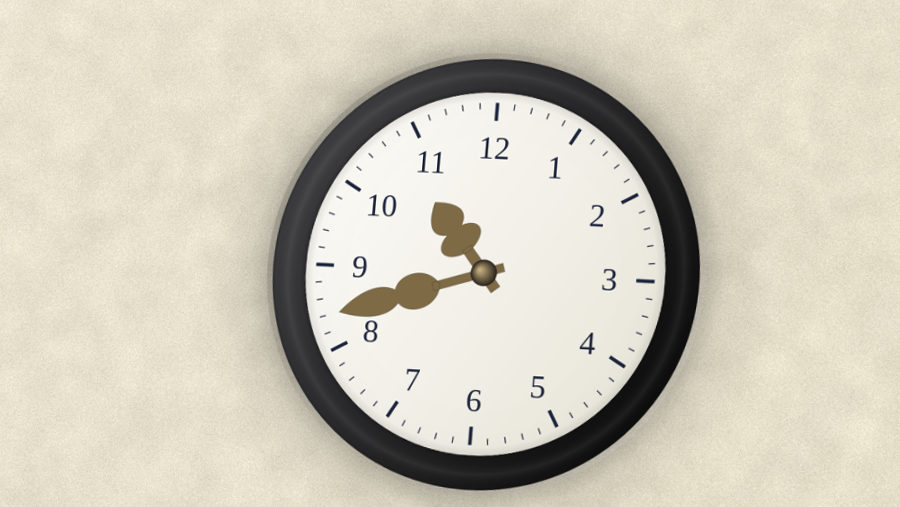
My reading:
10h42
